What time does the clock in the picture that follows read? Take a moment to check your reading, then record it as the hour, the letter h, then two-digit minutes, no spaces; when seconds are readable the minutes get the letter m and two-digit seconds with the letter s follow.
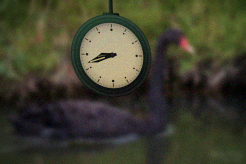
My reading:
8h42
